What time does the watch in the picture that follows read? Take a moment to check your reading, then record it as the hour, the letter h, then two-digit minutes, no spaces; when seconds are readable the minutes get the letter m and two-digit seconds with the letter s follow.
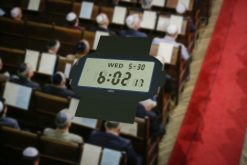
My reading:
6h02m17s
